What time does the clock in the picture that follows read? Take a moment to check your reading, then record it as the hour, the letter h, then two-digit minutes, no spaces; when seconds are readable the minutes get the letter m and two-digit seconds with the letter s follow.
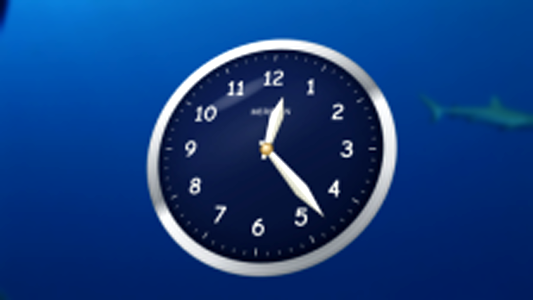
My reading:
12h23
